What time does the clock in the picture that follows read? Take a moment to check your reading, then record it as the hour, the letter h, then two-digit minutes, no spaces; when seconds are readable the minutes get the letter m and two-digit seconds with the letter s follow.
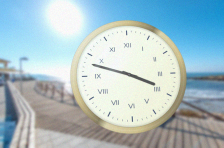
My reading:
3h48
